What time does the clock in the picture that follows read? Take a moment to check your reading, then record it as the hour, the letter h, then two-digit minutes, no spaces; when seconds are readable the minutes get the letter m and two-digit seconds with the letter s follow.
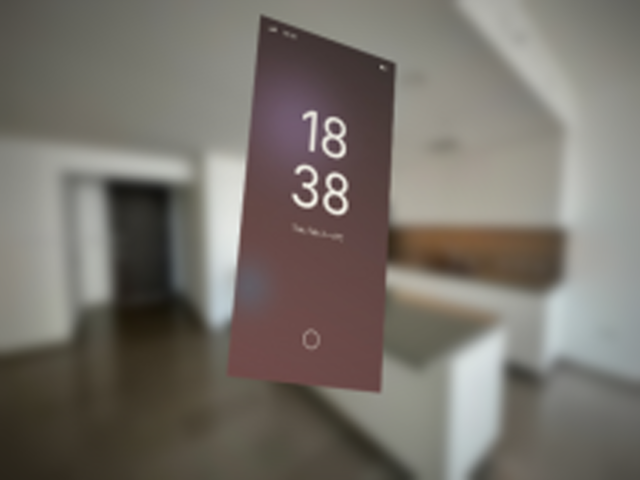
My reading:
18h38
